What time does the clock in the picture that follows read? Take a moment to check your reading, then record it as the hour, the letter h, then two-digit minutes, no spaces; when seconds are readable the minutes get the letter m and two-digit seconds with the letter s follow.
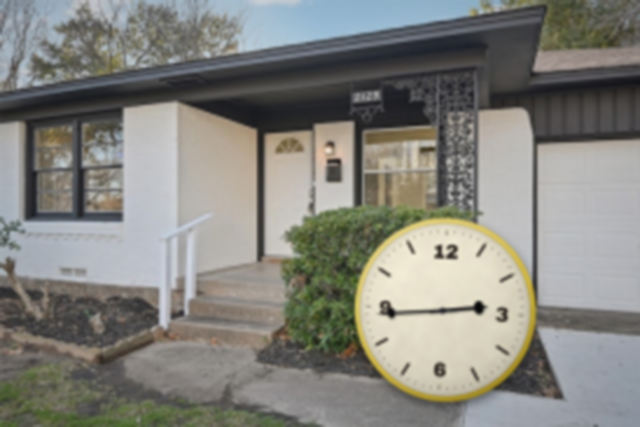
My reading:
2h44
